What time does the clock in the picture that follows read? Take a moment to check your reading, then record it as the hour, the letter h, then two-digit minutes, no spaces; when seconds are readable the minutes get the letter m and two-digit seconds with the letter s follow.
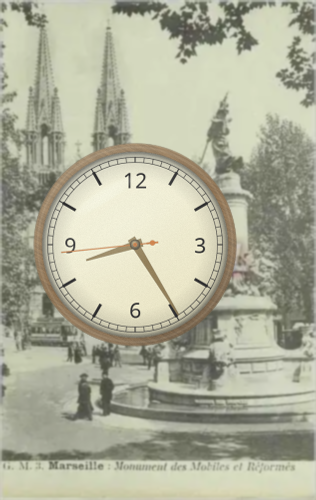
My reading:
8h24m44s
